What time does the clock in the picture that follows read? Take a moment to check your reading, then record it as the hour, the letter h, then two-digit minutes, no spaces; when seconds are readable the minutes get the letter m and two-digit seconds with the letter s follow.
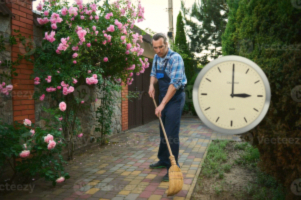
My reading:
3h00
